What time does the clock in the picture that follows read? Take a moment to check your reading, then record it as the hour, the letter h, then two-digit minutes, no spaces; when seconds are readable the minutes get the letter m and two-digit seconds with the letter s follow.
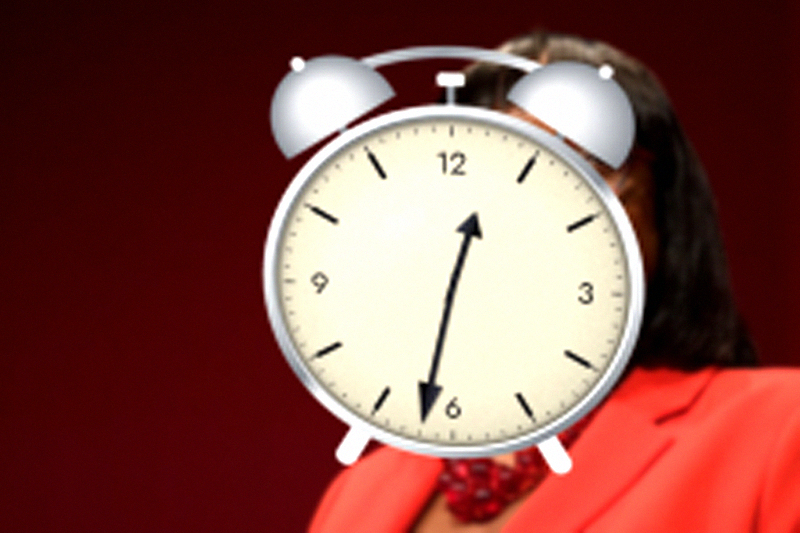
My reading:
12h32
